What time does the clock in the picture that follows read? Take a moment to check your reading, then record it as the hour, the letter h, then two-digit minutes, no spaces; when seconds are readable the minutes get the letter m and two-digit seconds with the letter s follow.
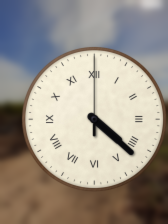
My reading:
4h22m00s
